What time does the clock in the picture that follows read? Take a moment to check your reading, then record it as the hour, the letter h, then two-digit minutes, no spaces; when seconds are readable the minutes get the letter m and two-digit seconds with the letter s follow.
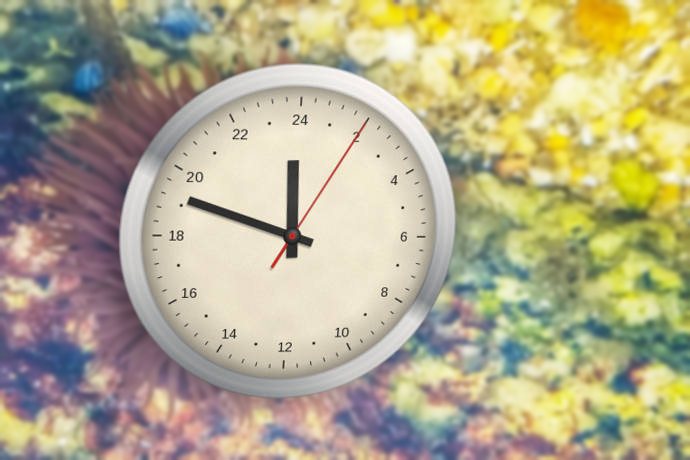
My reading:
23h48m05s
